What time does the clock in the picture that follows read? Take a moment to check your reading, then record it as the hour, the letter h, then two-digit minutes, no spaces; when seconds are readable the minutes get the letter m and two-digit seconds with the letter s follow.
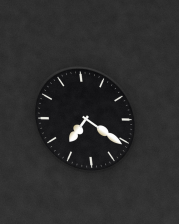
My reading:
7h21
